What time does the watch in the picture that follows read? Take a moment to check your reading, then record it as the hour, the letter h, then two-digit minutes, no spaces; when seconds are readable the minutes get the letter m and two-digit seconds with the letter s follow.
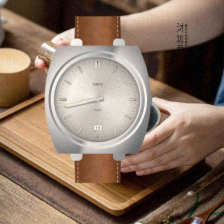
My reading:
8h43
